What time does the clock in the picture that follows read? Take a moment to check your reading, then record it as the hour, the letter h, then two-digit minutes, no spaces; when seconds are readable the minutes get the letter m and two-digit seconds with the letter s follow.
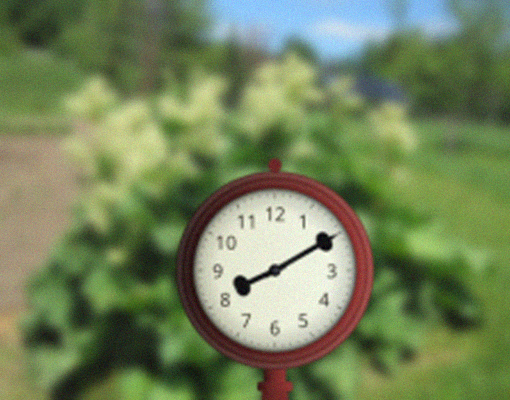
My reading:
8h10
